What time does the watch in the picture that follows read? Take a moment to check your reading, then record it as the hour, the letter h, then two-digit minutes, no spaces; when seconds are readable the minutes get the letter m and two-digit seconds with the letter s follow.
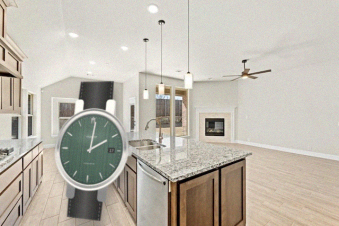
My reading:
2h01
